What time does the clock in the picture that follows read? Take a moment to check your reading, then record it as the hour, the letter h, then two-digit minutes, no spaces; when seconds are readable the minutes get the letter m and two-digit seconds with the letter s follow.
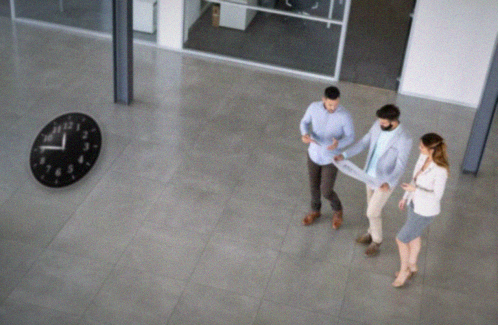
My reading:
11h46
